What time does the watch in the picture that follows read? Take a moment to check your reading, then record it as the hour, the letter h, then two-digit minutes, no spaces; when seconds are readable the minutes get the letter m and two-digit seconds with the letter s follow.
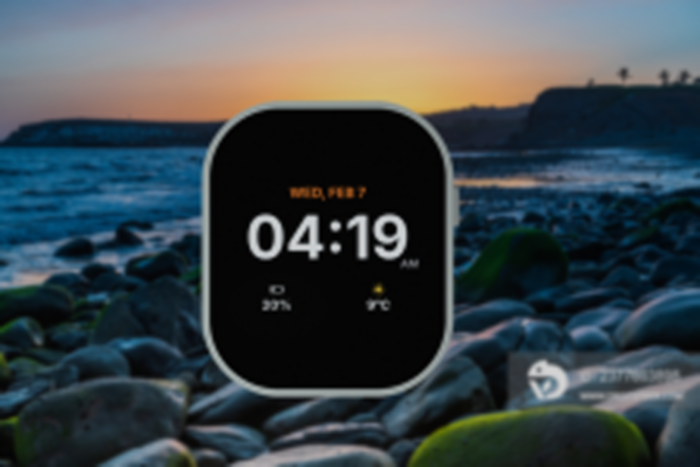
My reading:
4h19
